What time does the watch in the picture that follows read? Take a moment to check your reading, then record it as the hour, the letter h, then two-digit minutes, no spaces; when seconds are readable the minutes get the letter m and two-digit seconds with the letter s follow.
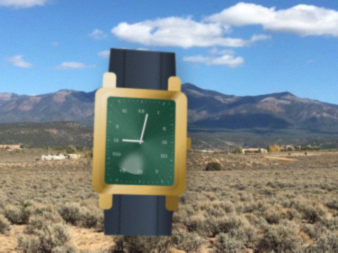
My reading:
9h02
